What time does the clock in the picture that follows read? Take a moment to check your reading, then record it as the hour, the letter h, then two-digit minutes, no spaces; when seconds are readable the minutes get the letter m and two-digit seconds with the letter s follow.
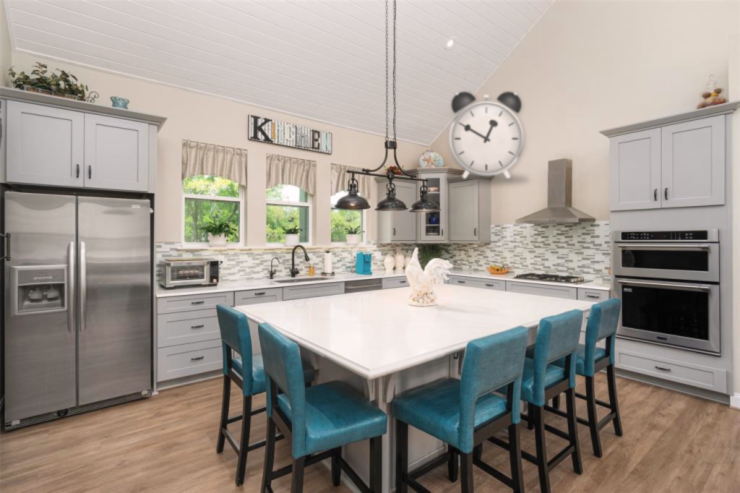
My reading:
12h50
